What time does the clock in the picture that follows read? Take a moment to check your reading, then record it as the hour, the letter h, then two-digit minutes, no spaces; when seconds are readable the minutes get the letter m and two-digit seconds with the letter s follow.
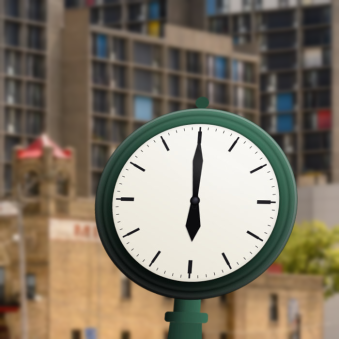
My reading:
6h00
